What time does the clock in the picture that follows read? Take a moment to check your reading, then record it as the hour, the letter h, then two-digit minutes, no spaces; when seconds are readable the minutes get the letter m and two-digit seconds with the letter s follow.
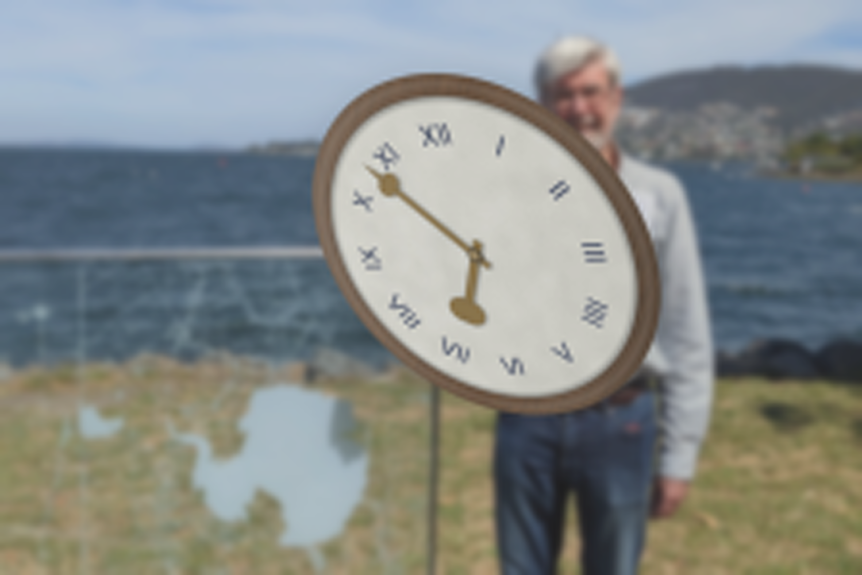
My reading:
6h53
